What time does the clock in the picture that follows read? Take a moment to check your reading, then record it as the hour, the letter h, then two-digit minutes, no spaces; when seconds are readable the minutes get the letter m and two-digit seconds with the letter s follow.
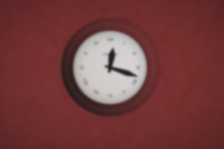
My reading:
12h18
